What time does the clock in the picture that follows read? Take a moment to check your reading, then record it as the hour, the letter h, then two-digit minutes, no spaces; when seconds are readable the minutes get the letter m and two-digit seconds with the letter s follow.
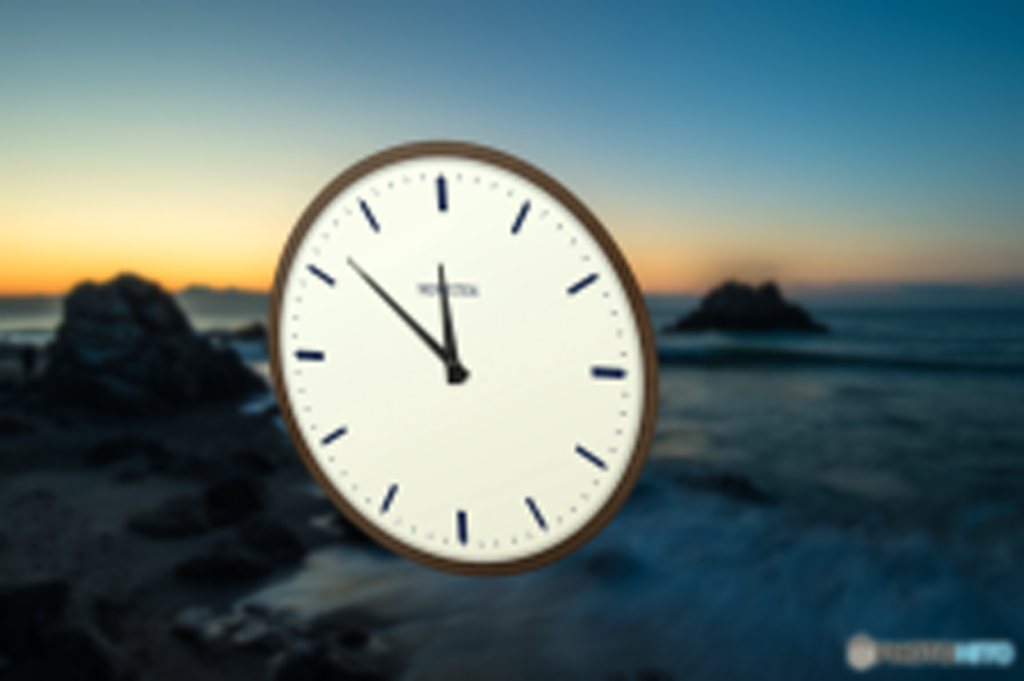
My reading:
11h52
